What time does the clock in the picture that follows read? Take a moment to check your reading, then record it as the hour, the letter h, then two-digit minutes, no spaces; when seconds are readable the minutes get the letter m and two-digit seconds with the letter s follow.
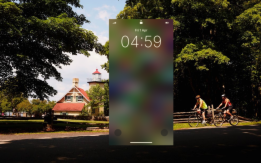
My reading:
4h59
